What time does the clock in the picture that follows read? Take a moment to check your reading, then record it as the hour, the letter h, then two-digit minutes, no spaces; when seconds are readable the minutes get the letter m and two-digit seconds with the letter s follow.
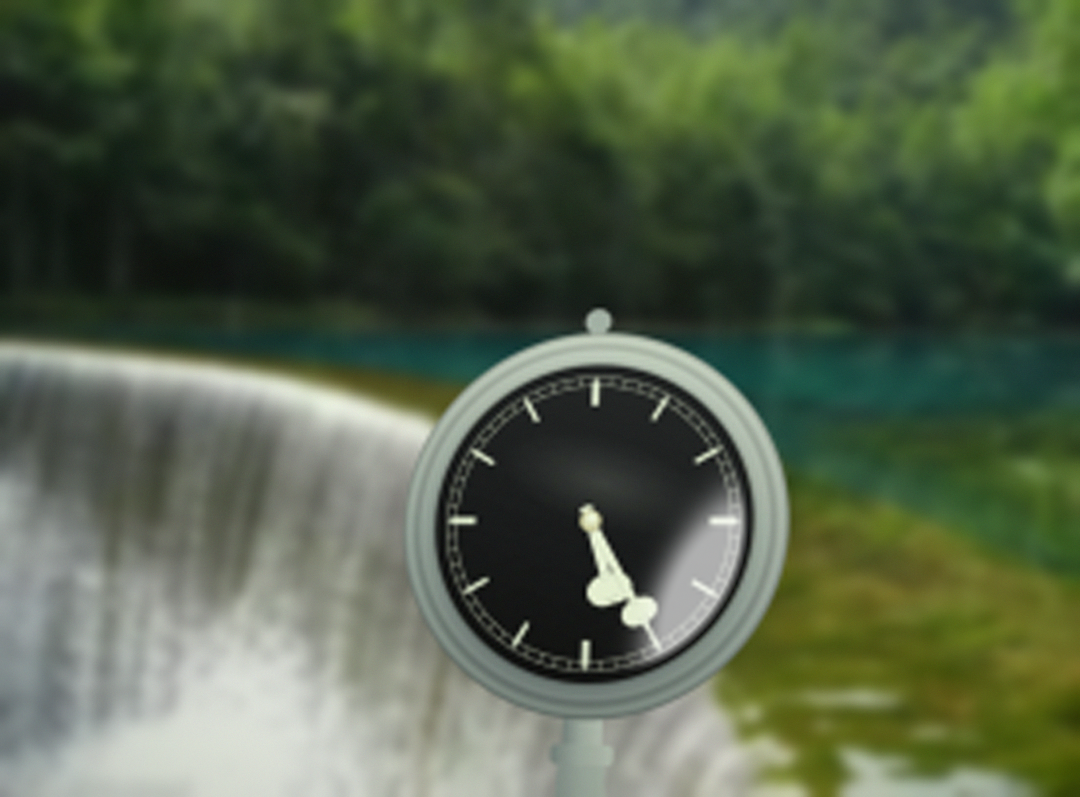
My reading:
5h25
